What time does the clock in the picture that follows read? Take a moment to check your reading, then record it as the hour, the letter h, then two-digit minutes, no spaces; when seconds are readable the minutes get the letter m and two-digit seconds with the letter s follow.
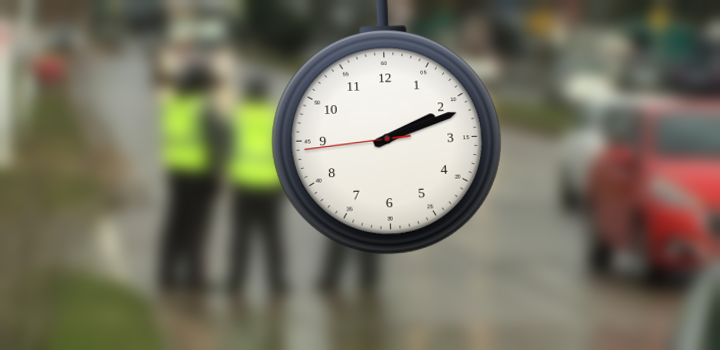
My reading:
2h11m44s
